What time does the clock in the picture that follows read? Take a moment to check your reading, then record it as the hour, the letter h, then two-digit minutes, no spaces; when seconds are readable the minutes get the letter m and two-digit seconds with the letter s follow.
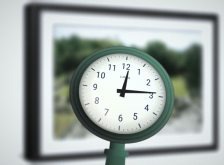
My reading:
12h14
